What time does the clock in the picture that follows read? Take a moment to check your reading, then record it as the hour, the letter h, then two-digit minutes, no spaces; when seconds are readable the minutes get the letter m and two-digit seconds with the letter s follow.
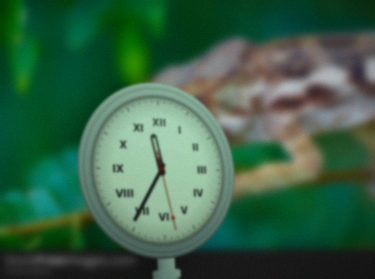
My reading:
11h35m28s
